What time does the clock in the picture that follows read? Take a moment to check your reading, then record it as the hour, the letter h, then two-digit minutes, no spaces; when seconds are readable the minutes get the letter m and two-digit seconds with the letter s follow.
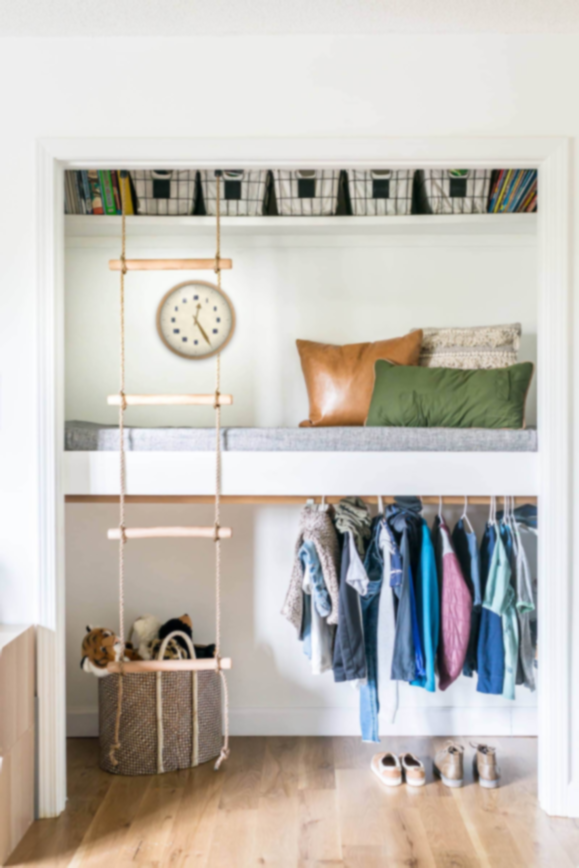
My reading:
12h25
